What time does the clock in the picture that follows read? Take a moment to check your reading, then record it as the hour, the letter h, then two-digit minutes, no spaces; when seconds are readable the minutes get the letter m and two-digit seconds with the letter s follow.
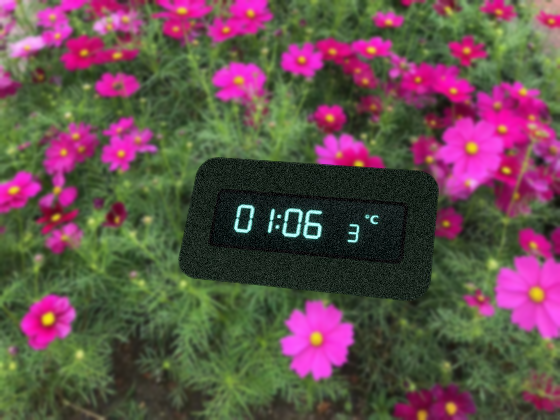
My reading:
1h06
